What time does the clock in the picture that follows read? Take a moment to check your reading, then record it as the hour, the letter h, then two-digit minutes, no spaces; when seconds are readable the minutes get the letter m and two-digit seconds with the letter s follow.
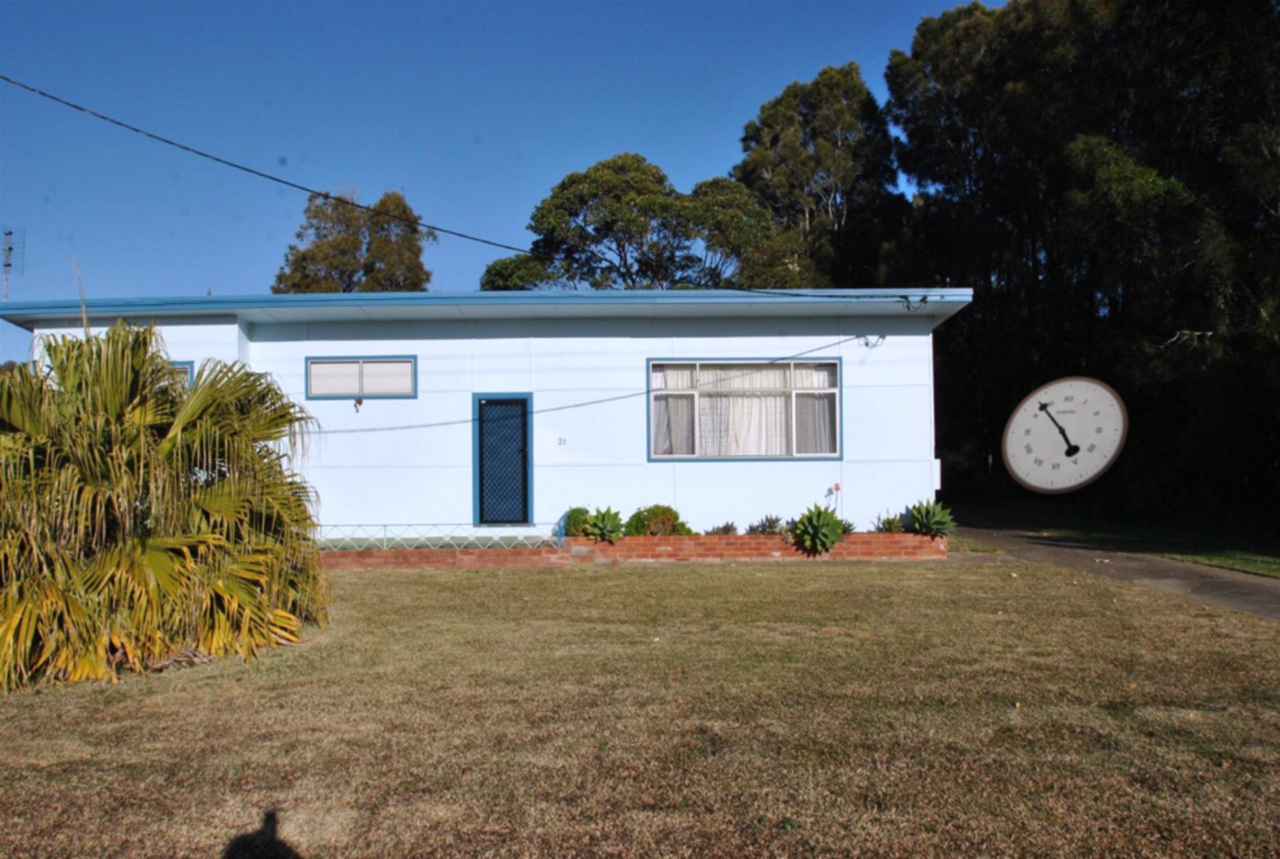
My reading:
4h53
